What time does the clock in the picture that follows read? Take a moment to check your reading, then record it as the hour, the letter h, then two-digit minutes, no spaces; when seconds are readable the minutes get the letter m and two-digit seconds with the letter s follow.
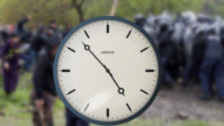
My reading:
4h53
